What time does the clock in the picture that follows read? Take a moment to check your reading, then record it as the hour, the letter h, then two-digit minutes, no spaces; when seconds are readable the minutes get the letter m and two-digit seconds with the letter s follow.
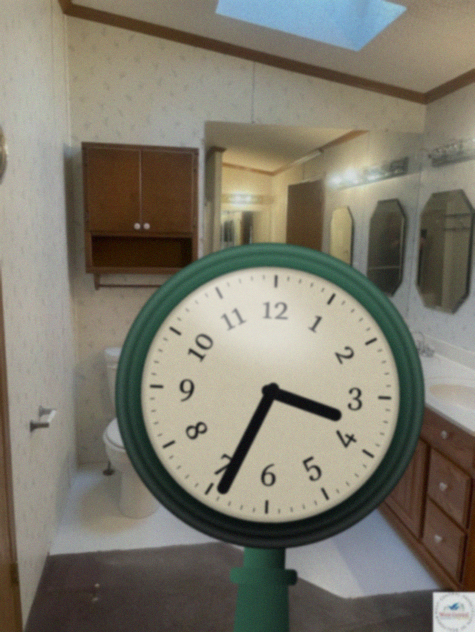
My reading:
3h34
